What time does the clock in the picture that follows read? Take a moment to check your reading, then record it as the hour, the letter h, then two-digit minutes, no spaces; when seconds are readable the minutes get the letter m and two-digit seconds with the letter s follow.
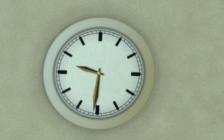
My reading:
9h31
